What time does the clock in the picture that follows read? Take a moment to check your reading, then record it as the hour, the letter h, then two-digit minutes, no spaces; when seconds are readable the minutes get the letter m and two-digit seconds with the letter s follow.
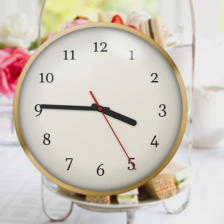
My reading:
3h45m25s
